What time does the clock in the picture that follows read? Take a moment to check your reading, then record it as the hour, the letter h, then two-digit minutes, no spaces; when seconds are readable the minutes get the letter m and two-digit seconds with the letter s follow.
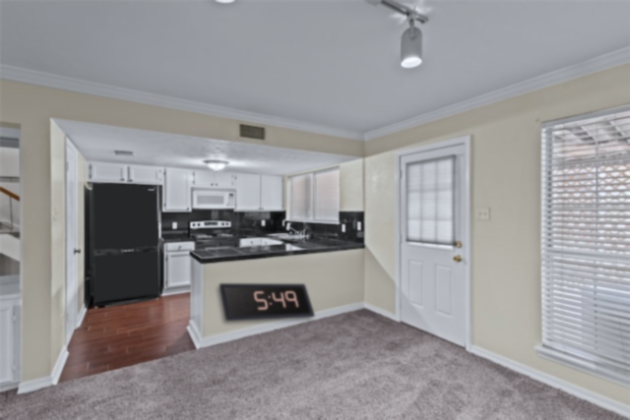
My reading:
5h49
